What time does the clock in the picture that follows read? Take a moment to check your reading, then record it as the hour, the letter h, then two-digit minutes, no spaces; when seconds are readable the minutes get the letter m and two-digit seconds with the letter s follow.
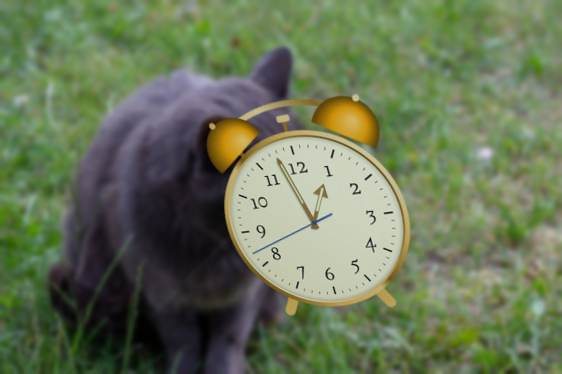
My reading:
12h57m42s
